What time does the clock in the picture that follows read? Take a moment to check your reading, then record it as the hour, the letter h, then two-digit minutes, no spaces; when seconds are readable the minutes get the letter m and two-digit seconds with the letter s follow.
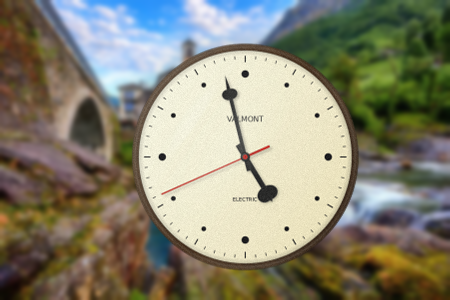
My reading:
4h57m41s
